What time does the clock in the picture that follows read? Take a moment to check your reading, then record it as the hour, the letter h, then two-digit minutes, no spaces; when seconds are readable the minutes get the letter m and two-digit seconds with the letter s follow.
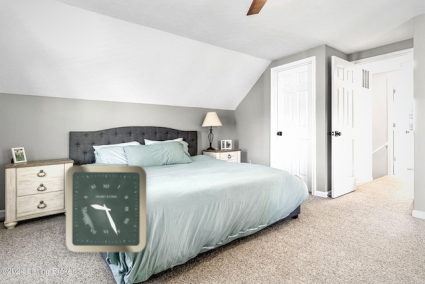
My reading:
9h26
